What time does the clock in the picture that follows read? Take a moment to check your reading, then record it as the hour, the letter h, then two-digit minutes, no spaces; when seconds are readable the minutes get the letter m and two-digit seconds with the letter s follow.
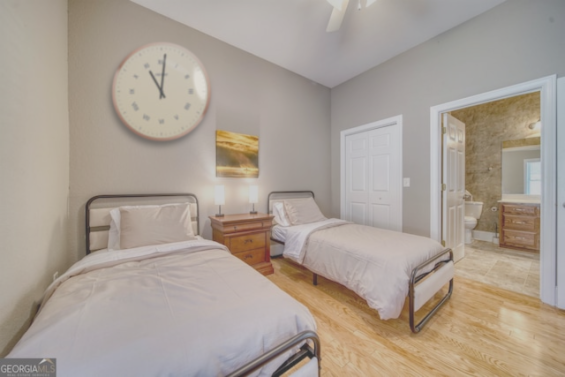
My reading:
11h01
